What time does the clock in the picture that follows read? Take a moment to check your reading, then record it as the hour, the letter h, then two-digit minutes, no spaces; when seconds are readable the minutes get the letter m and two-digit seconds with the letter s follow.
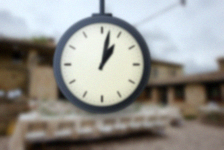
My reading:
1h02
